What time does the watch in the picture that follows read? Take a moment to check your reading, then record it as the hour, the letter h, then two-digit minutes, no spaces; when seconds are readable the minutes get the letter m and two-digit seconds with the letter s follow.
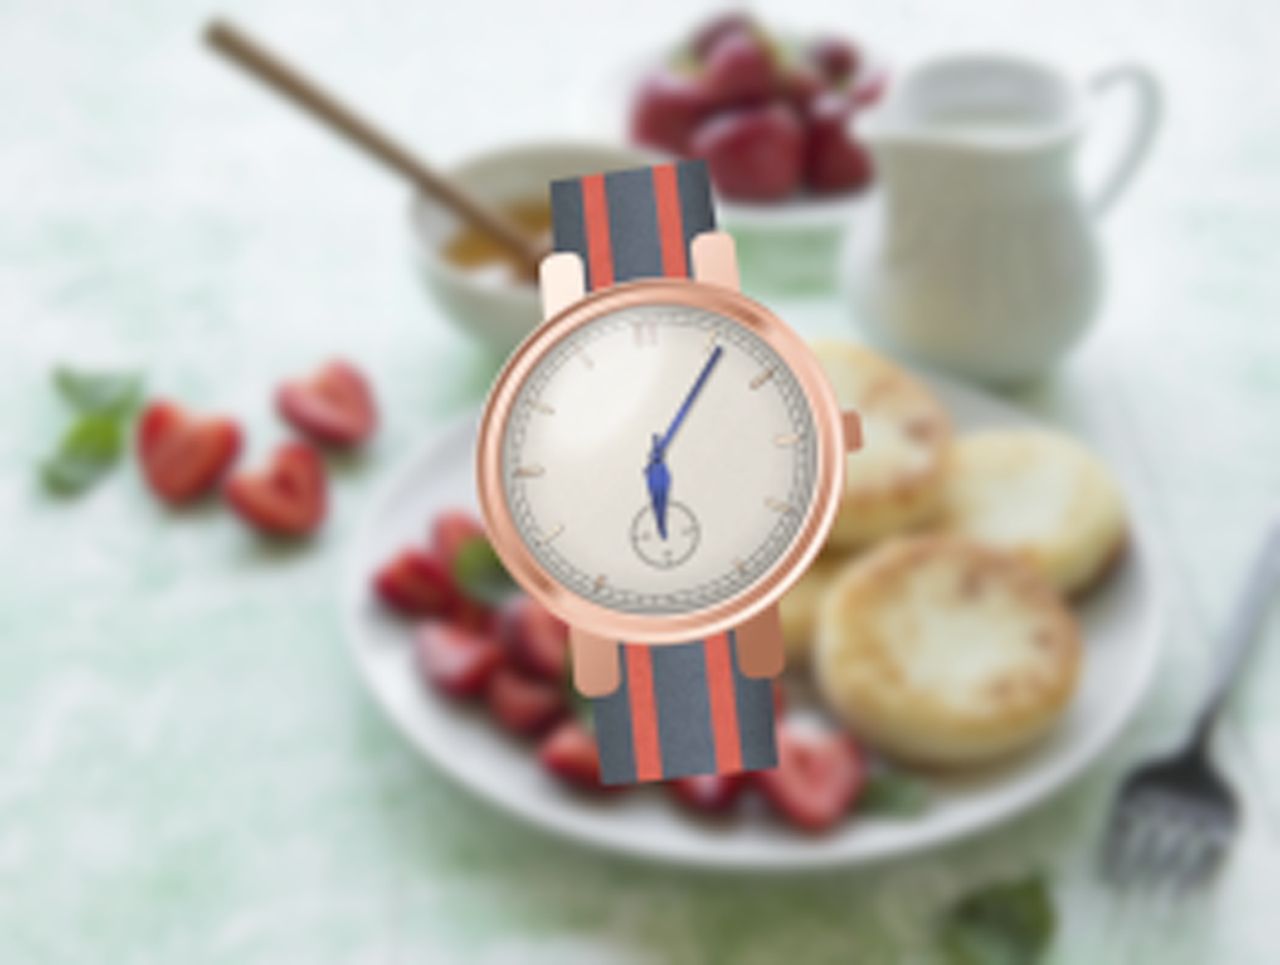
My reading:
6h06
